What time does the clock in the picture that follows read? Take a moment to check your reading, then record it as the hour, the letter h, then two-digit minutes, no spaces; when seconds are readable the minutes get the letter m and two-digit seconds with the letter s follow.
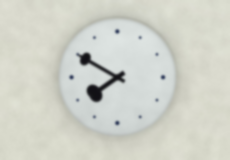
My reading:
7h50
